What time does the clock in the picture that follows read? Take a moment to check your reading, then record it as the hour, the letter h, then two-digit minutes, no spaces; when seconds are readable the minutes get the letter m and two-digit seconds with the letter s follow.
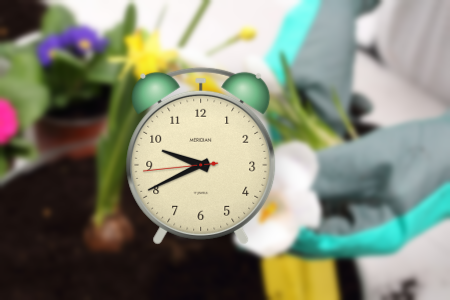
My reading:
9h40m44s
